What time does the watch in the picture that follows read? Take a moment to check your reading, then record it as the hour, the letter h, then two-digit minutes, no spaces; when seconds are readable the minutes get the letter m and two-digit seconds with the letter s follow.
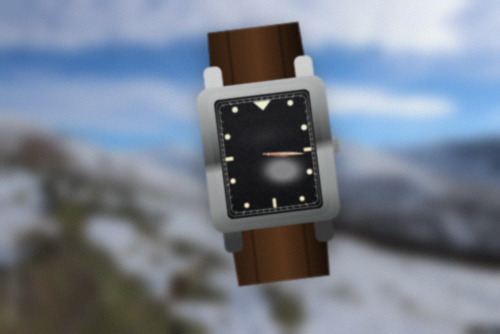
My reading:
3h16
